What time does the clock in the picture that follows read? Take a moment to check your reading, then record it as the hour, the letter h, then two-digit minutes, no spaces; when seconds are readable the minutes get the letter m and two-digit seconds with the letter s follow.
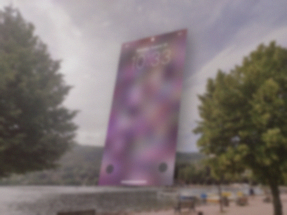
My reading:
10h33
